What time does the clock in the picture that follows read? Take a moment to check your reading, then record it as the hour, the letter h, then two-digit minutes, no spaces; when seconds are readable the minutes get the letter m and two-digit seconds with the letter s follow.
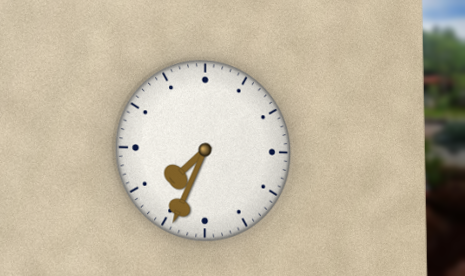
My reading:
7h34
